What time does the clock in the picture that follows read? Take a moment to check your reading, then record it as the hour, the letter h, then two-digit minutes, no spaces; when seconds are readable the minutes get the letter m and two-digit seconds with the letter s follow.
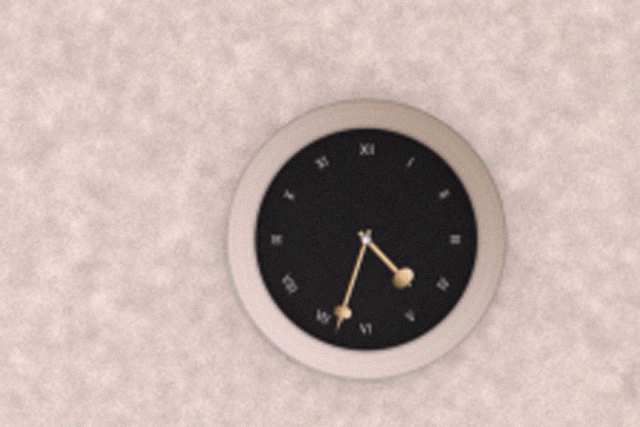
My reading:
4h33
